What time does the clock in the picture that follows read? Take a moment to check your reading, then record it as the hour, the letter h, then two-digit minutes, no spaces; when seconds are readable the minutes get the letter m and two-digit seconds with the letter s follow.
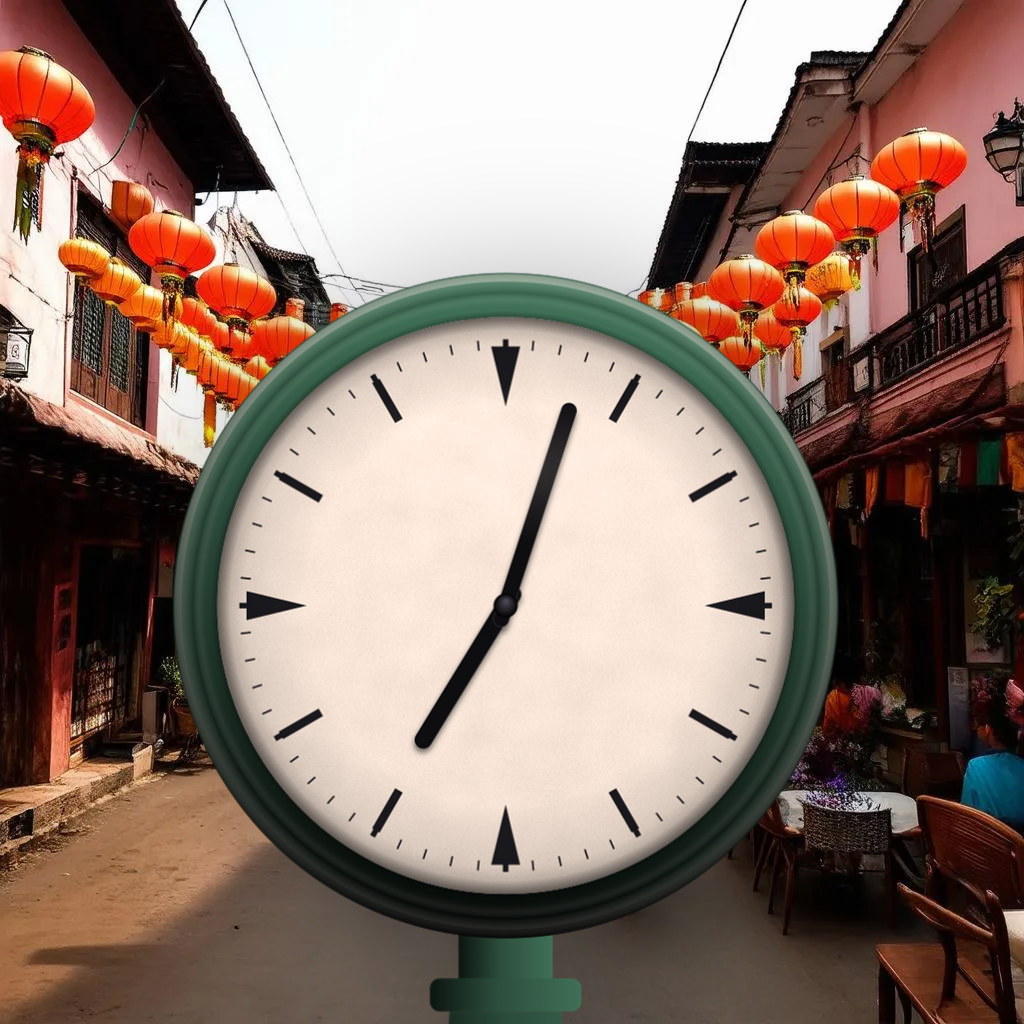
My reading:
7h03
